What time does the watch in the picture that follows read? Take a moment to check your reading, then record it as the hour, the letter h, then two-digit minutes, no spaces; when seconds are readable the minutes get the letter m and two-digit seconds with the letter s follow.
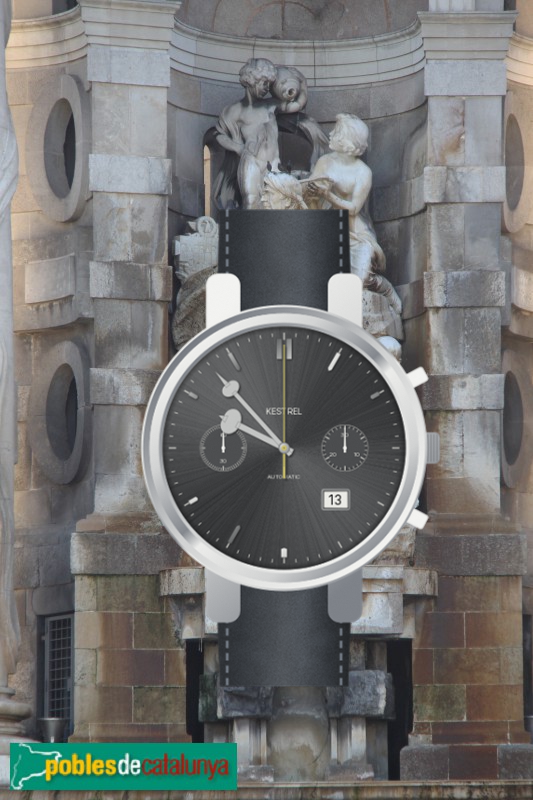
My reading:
9h53
